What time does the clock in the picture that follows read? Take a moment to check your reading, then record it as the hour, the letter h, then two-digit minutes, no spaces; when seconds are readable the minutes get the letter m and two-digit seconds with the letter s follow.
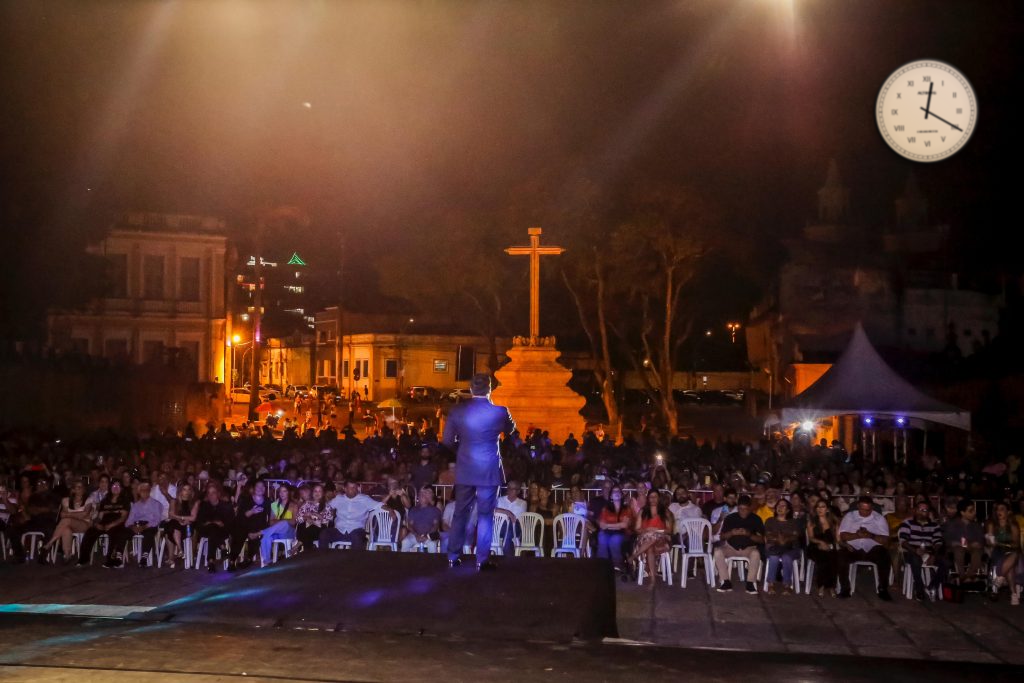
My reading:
12h20
